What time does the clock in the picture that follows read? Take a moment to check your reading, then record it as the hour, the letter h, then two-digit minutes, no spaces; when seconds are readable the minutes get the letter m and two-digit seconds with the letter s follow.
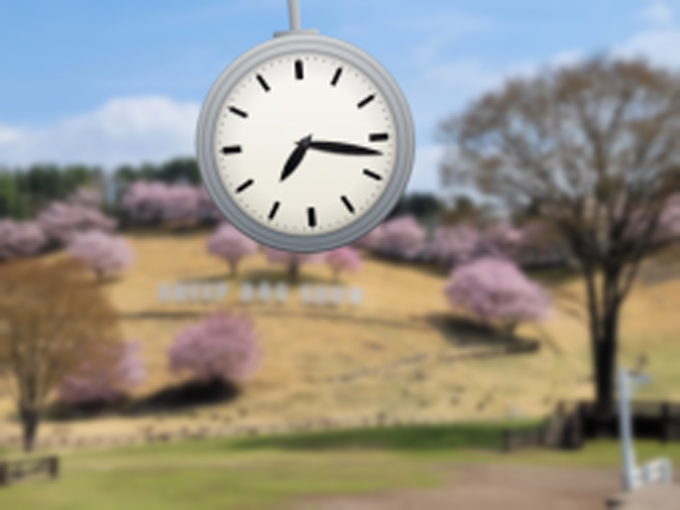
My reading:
7h17
